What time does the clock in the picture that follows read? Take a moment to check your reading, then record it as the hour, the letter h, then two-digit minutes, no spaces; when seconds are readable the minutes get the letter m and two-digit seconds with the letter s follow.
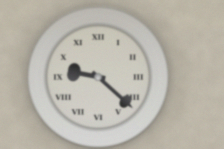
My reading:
9h22
